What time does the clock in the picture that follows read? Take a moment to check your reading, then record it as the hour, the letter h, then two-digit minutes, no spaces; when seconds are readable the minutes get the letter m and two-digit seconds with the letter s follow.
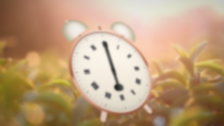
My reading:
6h00
